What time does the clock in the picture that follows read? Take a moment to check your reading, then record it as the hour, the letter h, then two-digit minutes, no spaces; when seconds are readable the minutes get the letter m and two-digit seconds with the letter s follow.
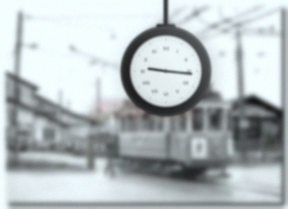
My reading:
9h16
